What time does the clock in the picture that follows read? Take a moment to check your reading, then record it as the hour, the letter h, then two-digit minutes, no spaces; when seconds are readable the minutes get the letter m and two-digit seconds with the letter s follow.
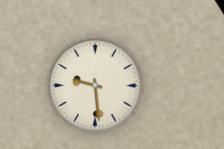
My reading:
9h29
